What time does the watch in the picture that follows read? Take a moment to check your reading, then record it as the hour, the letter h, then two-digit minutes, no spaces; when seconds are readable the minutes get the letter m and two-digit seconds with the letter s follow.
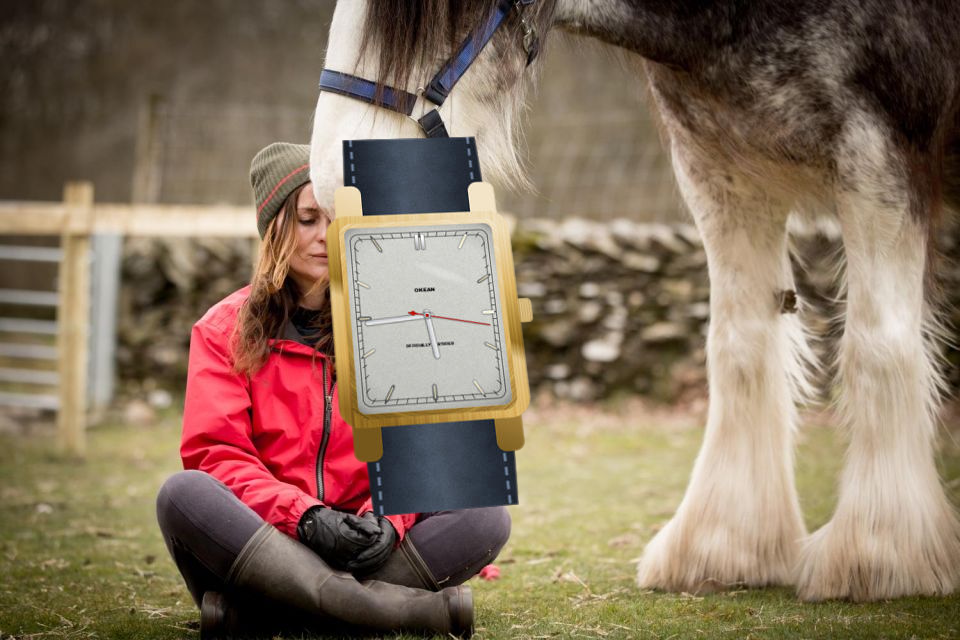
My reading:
5h44m17s
